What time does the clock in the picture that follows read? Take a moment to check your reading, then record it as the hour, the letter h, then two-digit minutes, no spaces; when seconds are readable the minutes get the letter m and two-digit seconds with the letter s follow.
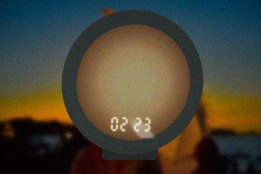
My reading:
2h23
